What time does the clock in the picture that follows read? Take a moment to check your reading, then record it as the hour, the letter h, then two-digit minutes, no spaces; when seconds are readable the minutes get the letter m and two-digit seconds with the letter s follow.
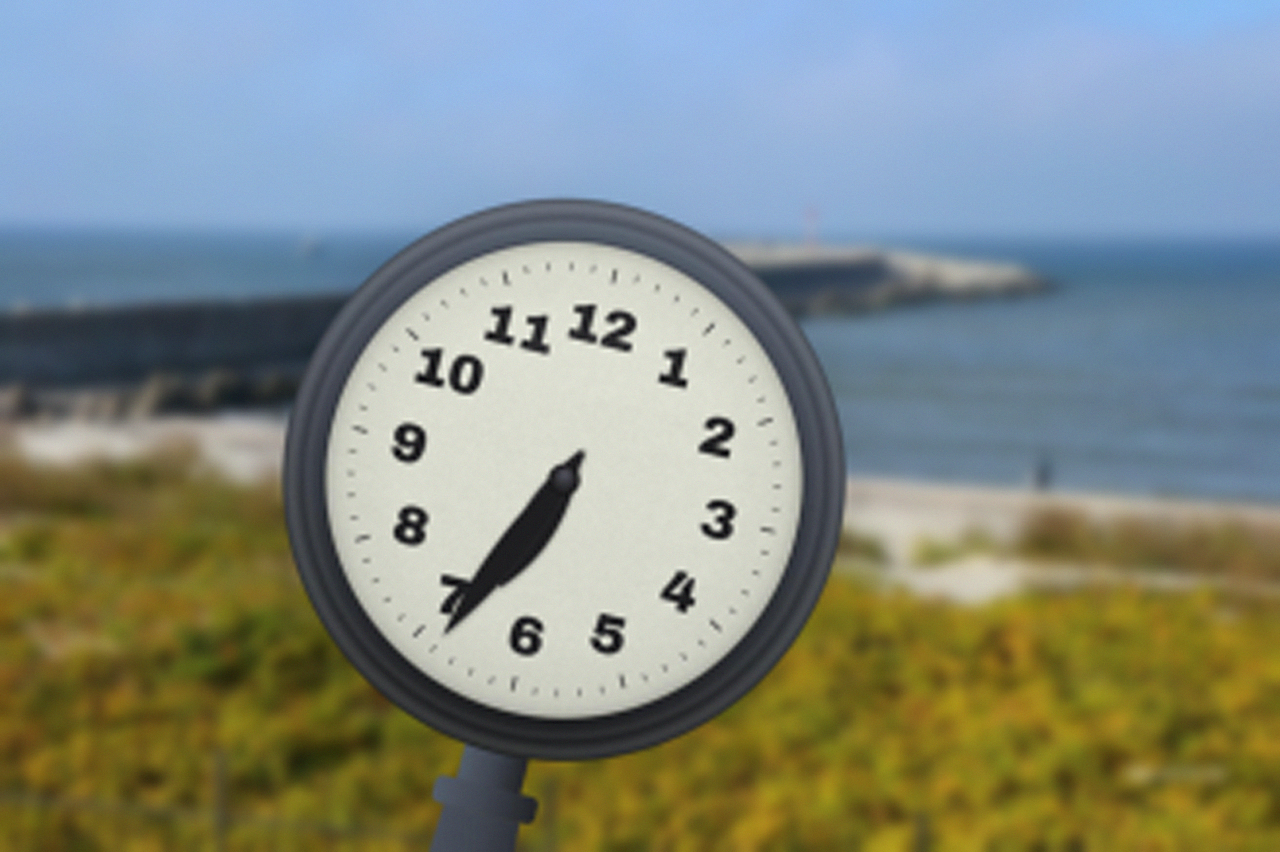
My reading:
6h34
